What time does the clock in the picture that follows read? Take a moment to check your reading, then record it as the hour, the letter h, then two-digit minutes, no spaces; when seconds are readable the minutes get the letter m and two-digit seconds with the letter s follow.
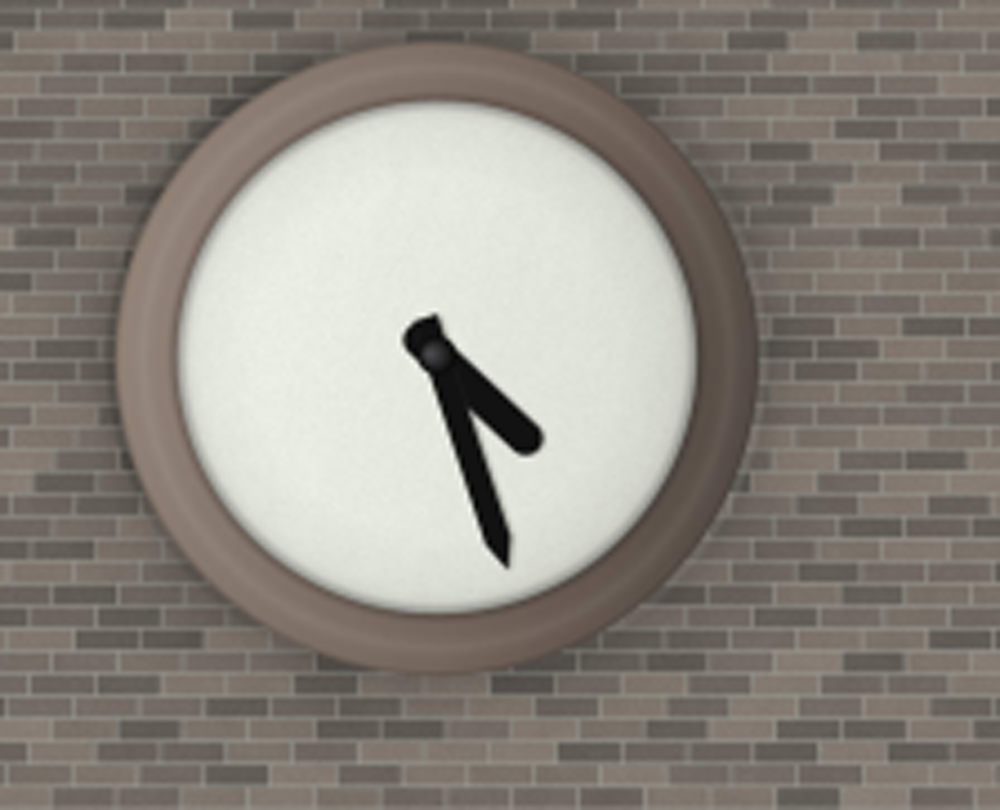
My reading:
4h27
